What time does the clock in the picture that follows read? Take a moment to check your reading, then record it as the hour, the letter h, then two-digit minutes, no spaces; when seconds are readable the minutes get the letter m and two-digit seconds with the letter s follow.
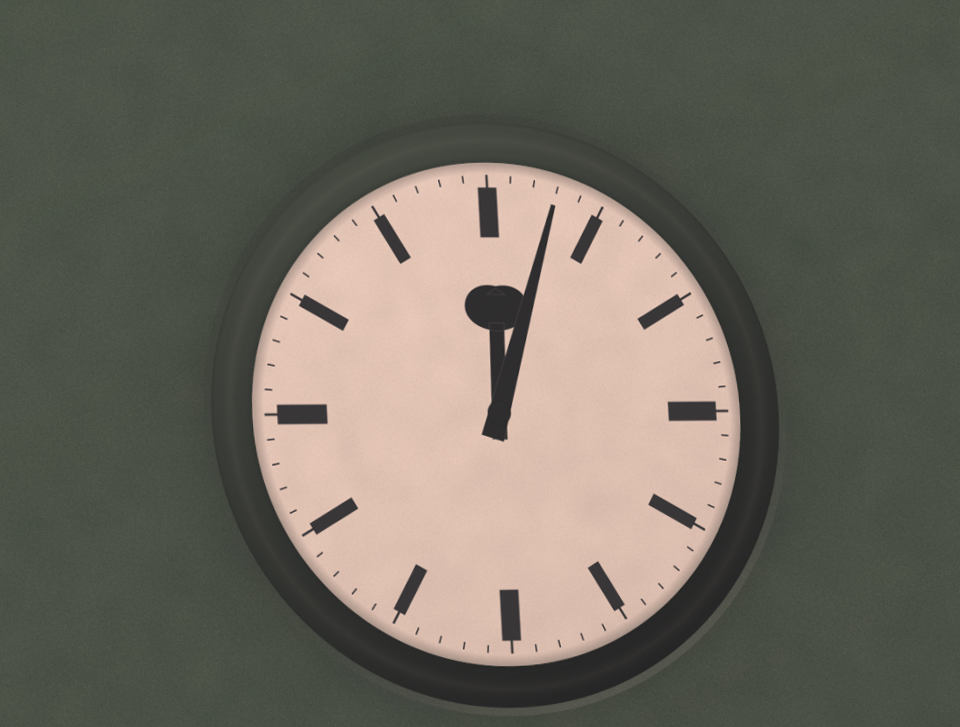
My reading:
12h03
